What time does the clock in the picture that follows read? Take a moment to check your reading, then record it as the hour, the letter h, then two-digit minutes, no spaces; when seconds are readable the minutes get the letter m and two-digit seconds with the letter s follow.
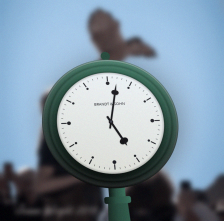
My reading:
5h02
